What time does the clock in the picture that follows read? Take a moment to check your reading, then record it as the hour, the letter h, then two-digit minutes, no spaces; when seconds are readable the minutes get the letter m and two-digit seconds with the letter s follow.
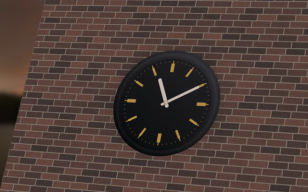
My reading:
11h10
